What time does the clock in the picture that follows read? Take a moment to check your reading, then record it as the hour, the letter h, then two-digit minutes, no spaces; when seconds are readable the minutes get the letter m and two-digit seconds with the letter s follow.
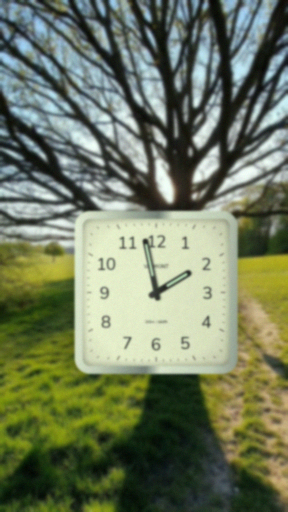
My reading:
1h58
